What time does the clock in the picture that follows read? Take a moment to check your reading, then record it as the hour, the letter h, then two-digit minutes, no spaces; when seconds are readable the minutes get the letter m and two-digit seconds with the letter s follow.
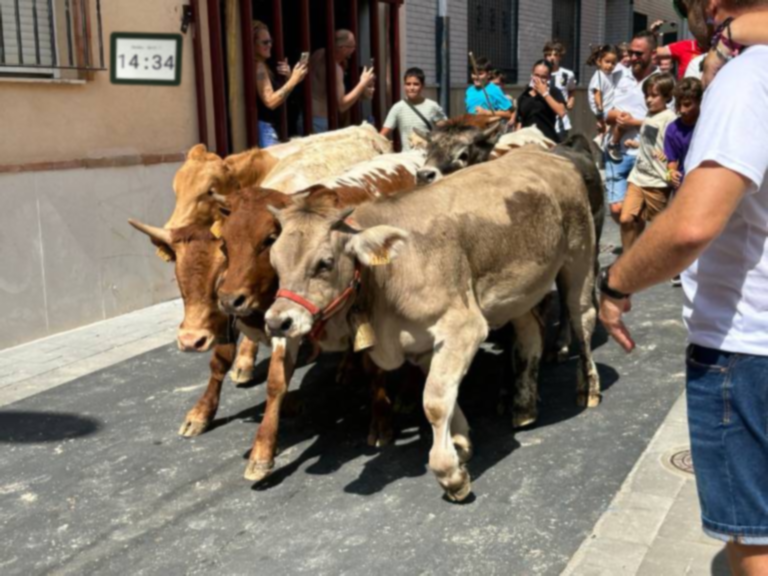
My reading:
14h34
